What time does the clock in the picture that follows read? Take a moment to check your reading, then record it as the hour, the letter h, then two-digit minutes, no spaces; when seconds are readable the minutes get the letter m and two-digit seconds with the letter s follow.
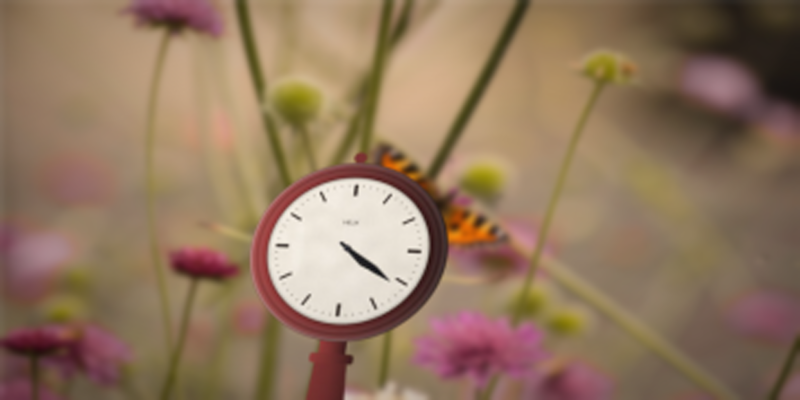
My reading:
4h21
